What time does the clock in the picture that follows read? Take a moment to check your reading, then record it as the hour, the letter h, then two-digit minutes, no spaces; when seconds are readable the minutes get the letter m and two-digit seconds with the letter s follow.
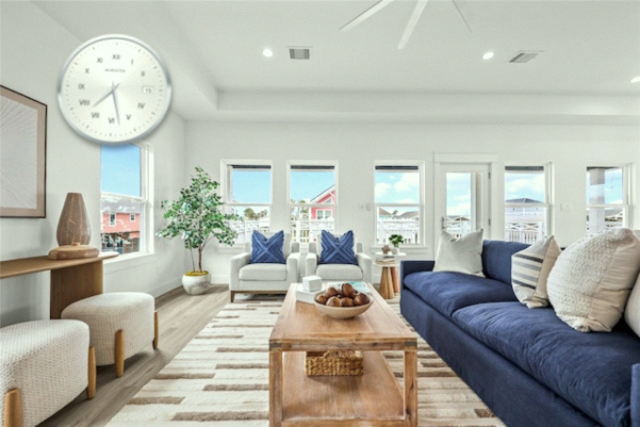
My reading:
7h28
